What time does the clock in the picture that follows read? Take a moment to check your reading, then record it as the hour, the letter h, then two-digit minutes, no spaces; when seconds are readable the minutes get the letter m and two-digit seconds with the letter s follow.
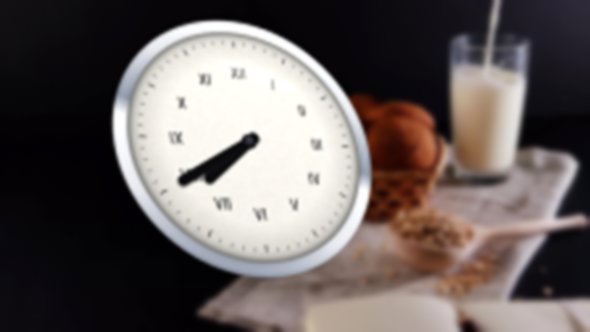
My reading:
7h40
